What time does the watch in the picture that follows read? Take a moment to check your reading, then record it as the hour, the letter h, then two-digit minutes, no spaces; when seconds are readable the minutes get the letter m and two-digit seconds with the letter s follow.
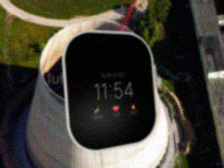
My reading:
11h54
